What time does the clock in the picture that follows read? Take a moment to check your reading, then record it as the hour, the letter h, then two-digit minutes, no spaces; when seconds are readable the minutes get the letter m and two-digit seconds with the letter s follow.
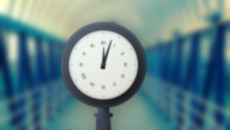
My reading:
12h03
